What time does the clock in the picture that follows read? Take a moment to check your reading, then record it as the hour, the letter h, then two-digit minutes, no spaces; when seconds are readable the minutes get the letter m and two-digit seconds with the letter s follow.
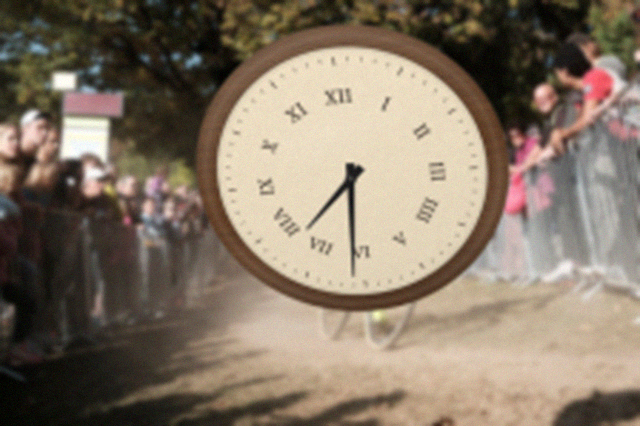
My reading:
7h31
